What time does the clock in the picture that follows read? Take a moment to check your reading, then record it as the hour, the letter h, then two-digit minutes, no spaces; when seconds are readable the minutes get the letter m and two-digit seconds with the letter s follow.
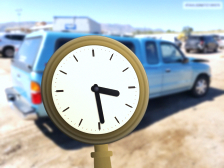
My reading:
3h29
